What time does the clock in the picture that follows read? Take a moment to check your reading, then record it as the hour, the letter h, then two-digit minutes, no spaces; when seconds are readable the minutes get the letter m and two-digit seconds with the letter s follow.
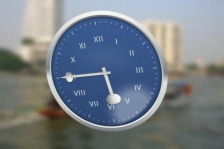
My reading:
5h45
